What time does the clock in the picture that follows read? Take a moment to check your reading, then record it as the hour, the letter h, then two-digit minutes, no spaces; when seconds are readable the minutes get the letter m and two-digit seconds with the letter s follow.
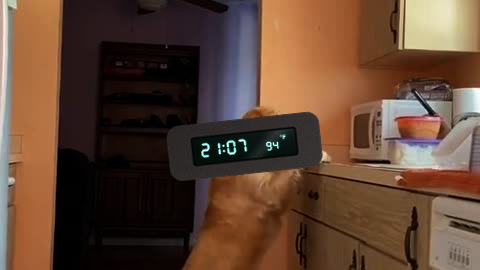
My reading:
21h07
